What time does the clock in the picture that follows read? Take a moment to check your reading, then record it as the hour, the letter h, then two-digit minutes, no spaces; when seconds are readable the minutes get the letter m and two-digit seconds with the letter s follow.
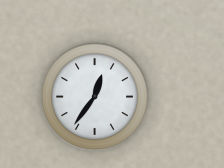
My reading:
12h36
